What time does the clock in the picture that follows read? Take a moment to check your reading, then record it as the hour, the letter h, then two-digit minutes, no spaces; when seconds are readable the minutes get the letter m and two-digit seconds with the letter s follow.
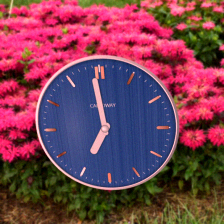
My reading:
6h59
